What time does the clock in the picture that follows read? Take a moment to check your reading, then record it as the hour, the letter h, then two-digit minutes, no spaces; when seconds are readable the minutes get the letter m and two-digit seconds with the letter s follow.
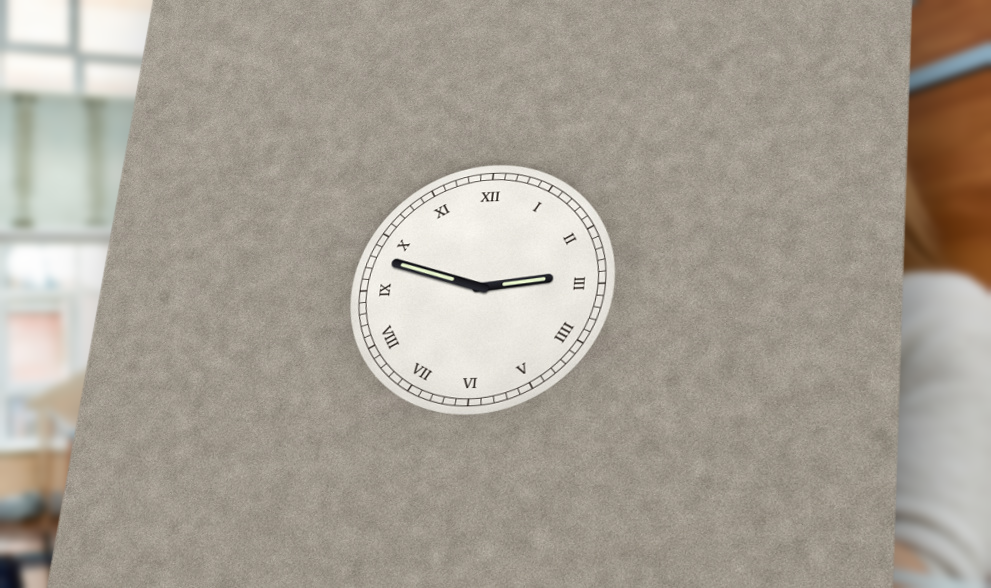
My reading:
2h48
